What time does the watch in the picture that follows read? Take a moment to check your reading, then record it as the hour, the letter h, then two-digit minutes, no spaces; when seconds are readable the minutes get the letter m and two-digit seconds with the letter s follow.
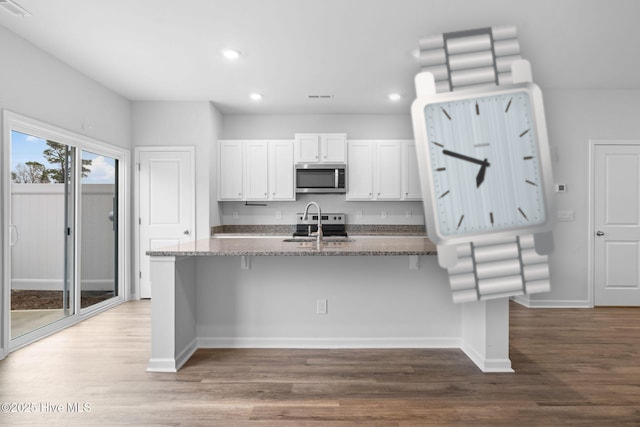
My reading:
6h49
